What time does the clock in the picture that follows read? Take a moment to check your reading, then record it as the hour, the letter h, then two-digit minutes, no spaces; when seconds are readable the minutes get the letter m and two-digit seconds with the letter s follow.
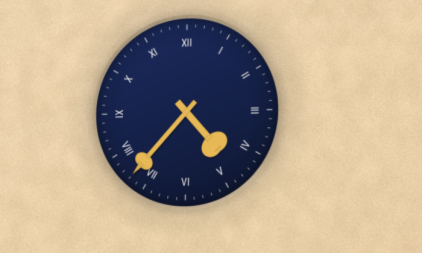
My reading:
4h37
